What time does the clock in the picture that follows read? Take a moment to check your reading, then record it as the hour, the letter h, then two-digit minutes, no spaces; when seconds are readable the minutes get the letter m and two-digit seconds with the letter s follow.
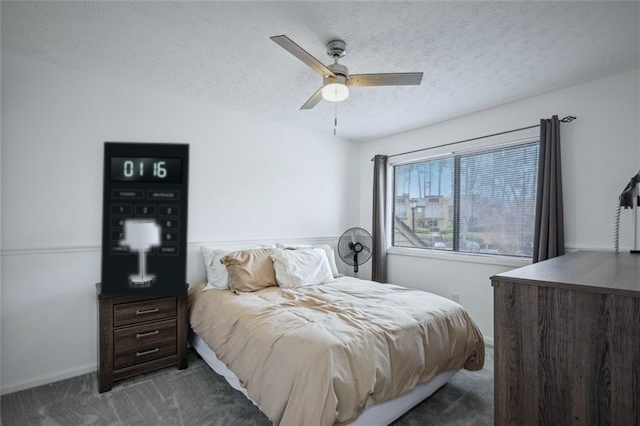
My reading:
1h16
